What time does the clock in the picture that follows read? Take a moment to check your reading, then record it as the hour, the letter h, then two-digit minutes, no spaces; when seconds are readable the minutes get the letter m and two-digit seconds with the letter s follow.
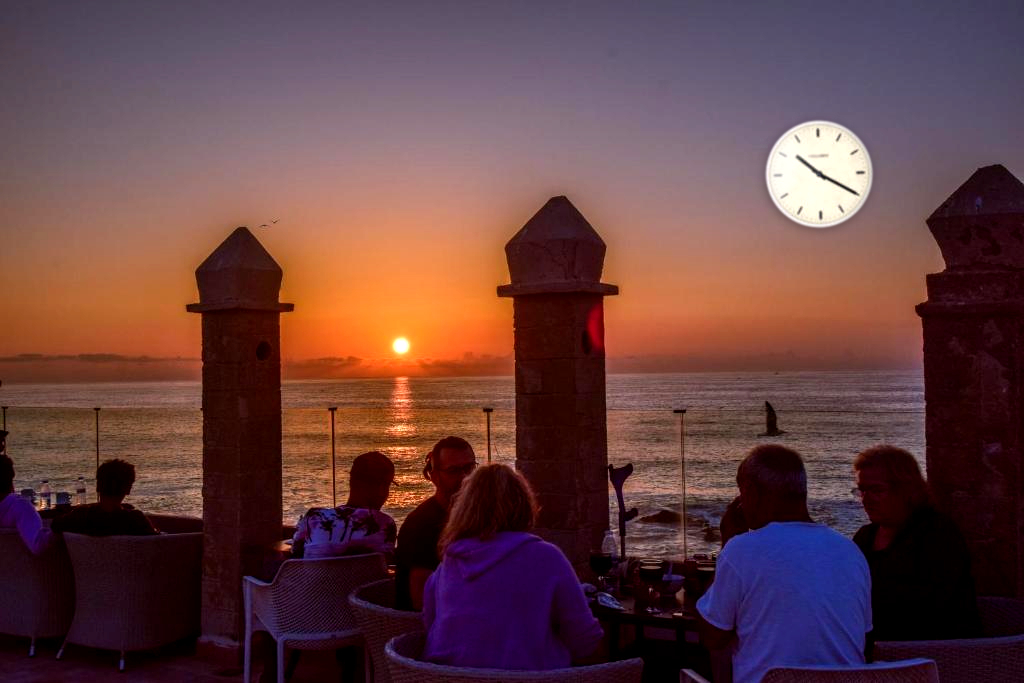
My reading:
10h20
